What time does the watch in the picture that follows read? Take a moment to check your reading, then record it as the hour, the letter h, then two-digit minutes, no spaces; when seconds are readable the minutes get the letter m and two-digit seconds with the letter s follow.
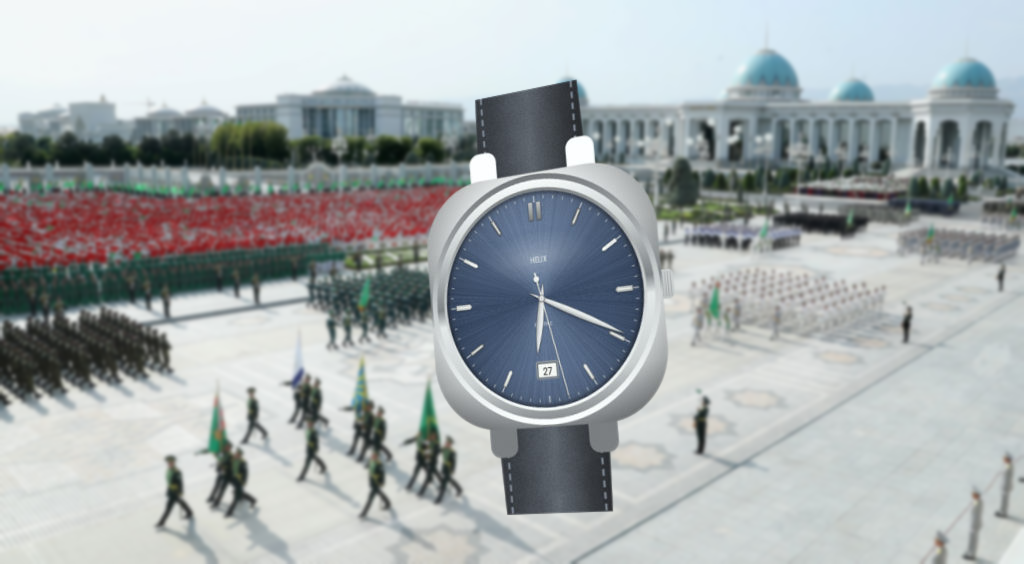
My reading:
6h19m28s
